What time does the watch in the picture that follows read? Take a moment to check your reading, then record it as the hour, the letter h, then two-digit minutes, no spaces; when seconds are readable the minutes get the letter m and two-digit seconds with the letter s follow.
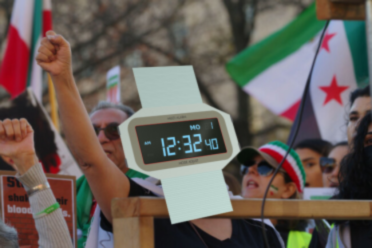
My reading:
12h32m40s
